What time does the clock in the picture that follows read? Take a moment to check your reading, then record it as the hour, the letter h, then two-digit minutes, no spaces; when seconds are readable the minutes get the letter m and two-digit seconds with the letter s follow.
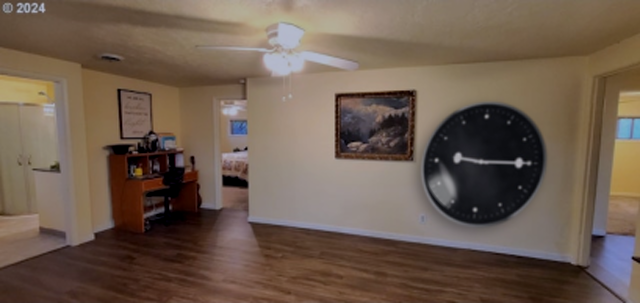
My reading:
9h15
